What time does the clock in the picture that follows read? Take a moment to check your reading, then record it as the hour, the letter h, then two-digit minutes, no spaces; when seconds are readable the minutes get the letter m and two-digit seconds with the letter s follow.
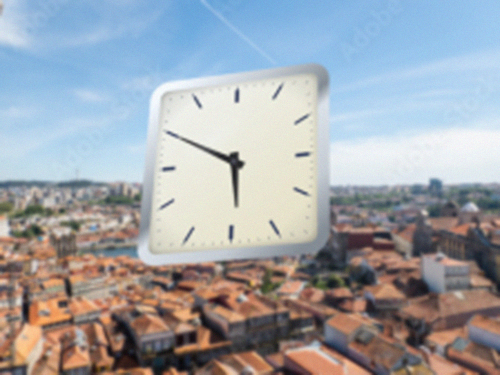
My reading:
5h50
